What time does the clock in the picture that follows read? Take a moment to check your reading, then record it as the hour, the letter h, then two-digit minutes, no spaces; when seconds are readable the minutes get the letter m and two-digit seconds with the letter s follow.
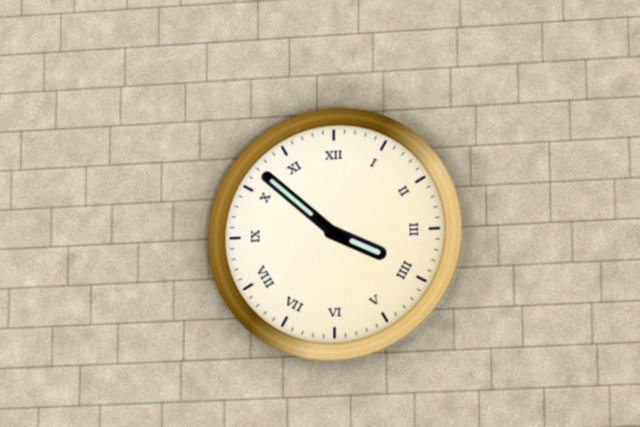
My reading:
3h52
